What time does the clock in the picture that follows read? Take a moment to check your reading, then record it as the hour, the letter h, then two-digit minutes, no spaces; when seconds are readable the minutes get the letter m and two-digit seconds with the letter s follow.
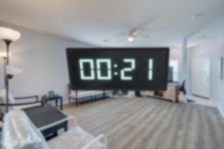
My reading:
0h21
